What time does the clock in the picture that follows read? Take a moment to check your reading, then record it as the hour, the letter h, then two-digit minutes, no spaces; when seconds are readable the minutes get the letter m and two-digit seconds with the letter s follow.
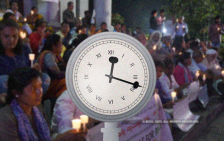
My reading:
12h18
